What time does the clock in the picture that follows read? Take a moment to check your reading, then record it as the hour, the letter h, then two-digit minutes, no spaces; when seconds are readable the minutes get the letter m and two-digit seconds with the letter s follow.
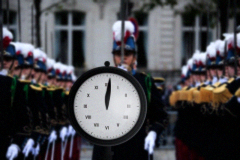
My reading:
12h01
